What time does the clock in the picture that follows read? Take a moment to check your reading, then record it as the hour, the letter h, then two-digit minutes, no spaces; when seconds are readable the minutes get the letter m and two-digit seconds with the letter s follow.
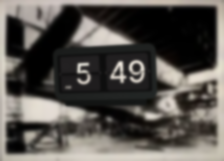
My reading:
5h49
